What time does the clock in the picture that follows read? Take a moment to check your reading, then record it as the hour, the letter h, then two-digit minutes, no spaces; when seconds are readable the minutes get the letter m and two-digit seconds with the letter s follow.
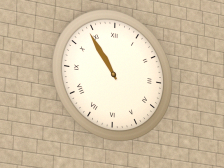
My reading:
10h54
